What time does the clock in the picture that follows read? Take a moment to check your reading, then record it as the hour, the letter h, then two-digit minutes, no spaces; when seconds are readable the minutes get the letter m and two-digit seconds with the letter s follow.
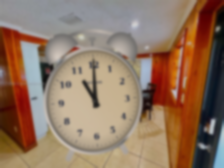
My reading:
11h00
